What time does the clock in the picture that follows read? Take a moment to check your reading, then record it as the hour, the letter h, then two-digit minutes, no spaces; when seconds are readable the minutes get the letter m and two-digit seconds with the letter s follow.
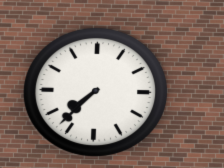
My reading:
7h37
